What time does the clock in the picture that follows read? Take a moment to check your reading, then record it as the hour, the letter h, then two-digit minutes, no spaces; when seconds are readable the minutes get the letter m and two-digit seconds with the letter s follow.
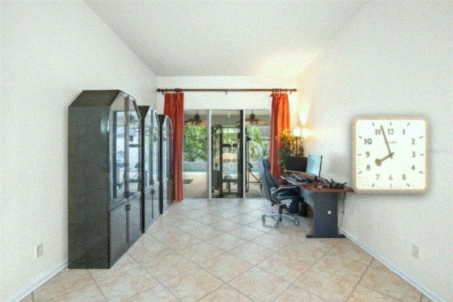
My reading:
7h57
